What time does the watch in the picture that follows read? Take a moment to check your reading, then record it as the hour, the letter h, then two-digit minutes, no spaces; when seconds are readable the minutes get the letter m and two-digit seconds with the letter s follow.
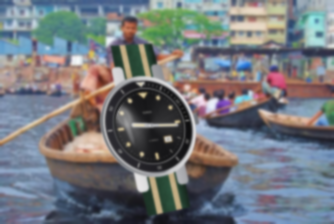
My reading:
9h16
